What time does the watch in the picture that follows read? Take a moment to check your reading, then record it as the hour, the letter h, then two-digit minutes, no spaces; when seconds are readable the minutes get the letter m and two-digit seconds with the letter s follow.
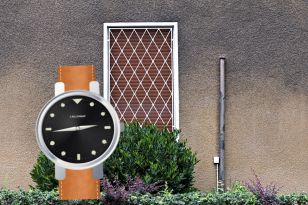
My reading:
2h44
